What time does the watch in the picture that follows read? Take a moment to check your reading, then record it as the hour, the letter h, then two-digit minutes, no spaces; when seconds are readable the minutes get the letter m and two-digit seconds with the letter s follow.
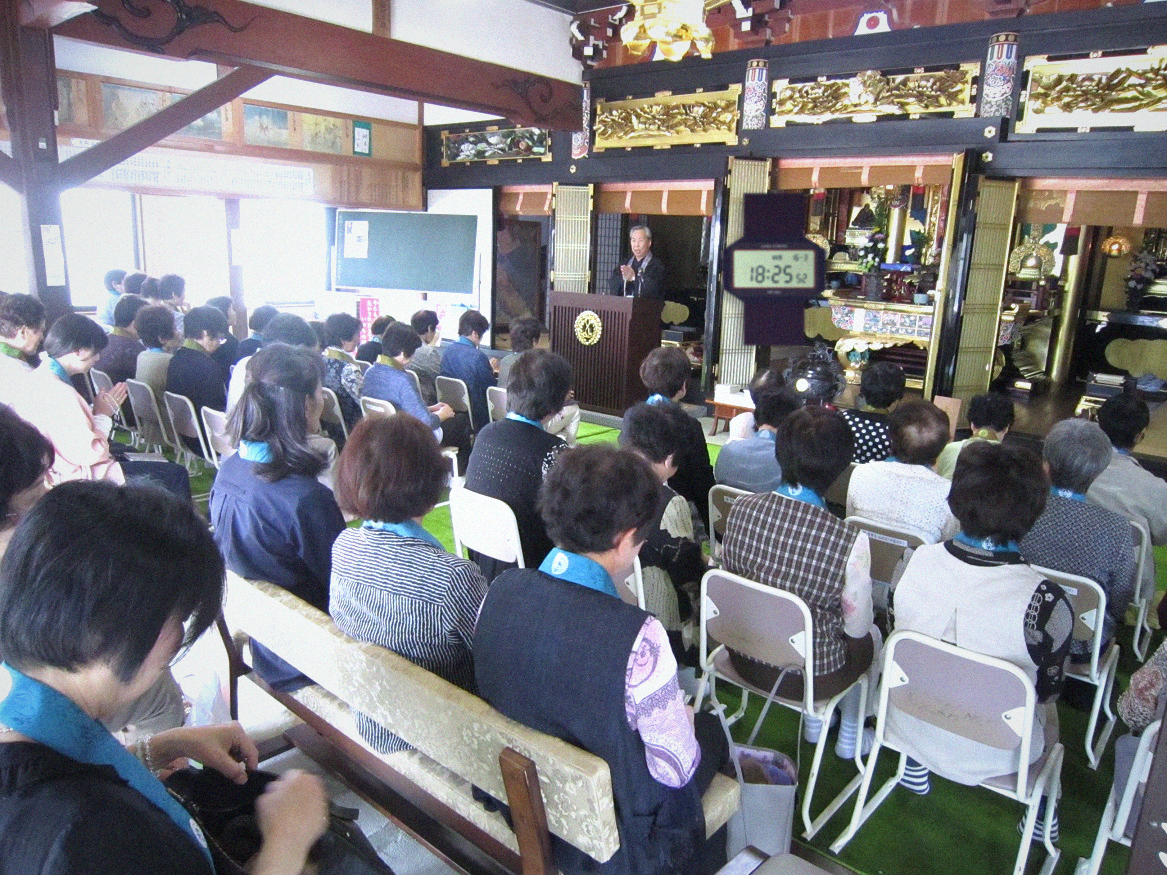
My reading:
18h25
